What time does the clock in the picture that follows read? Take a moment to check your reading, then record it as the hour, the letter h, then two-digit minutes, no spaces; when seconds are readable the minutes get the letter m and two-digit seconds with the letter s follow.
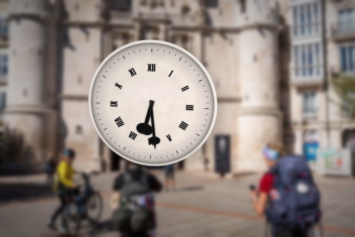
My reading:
6h29
